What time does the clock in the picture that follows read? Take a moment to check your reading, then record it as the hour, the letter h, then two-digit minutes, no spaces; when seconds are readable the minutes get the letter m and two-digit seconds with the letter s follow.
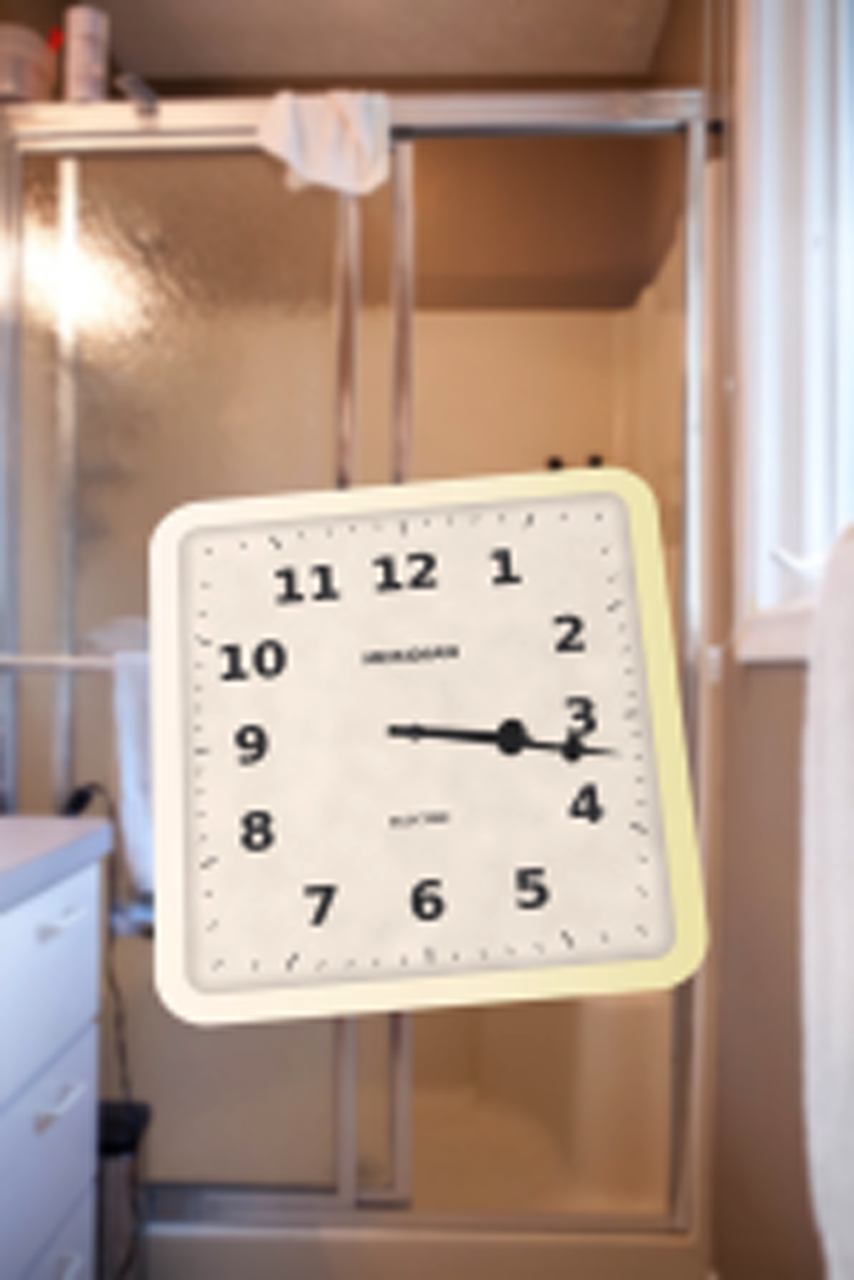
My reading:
3h17
